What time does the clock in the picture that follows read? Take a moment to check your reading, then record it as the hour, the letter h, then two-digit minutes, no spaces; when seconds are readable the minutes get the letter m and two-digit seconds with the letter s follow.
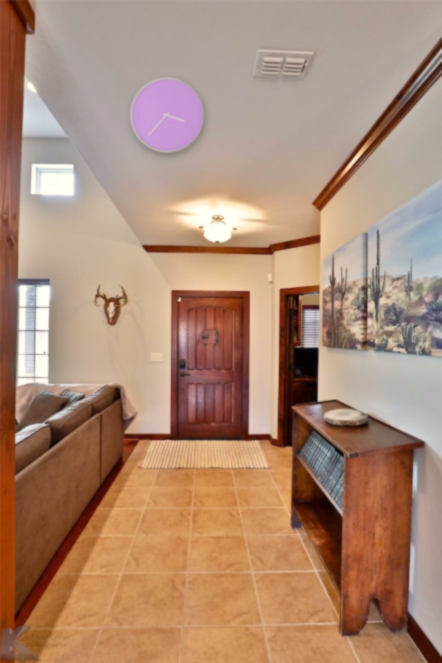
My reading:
3h37
